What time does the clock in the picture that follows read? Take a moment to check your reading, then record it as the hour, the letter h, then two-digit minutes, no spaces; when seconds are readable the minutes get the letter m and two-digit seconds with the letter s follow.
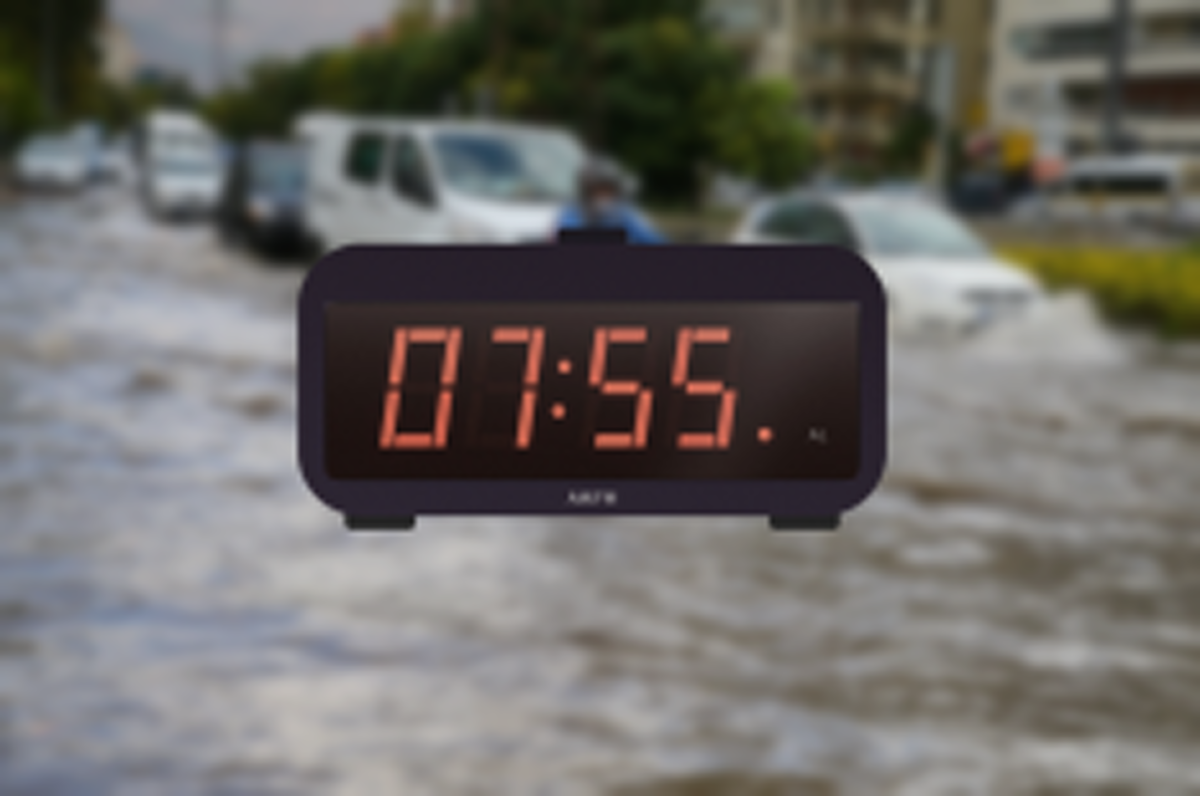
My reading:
7h55
